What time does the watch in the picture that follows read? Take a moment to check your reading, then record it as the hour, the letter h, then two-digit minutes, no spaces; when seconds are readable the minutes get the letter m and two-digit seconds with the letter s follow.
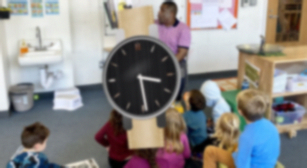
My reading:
3h29
